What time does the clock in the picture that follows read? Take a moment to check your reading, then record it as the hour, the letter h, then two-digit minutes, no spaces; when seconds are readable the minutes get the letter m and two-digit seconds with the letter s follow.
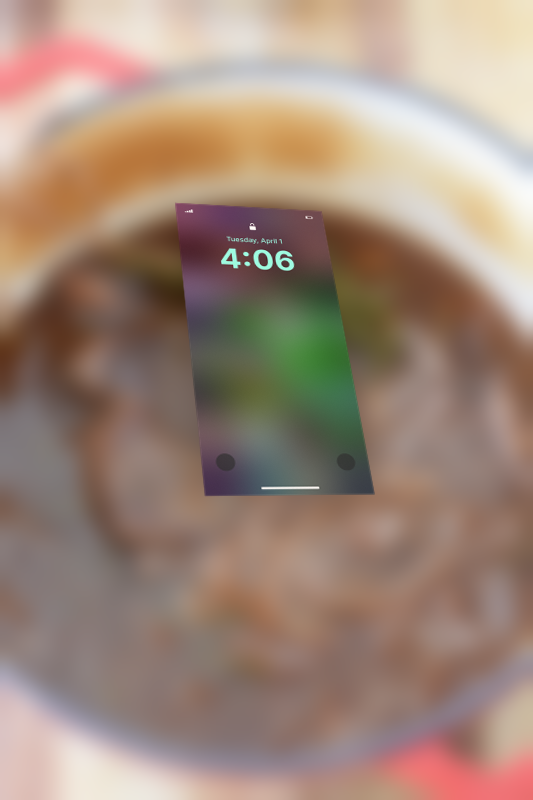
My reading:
4h06
